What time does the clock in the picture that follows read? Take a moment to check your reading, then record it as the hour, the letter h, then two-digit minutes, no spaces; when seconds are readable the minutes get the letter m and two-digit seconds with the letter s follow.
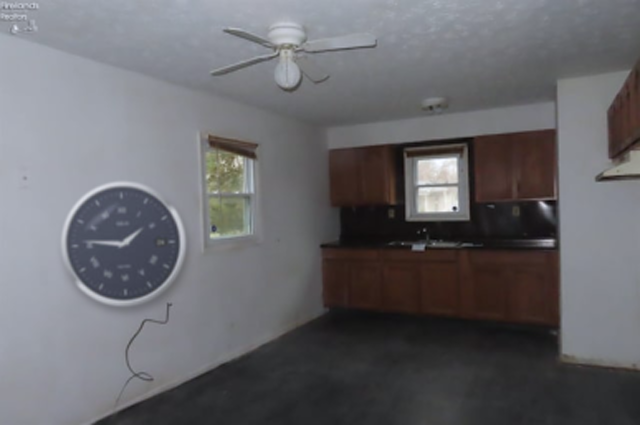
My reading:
1h46
